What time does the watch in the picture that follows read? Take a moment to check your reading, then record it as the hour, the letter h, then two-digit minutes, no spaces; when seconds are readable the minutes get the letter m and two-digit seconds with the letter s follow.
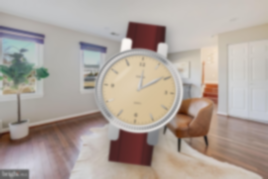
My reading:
12h09
